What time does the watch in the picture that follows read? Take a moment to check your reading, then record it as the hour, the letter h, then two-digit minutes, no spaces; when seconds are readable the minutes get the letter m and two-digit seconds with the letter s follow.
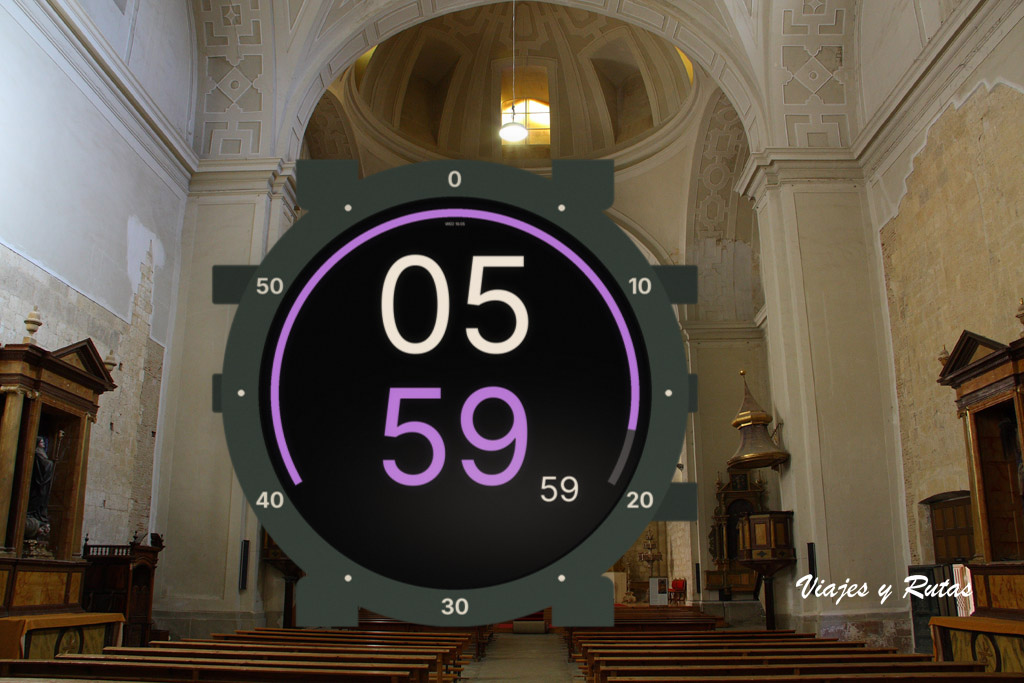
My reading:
5h59m59s
